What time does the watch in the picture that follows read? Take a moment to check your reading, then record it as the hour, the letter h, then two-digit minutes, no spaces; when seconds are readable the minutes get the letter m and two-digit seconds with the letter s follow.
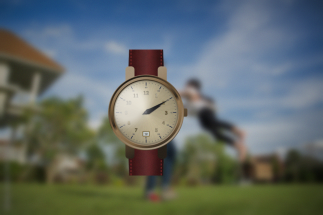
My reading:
2h10
